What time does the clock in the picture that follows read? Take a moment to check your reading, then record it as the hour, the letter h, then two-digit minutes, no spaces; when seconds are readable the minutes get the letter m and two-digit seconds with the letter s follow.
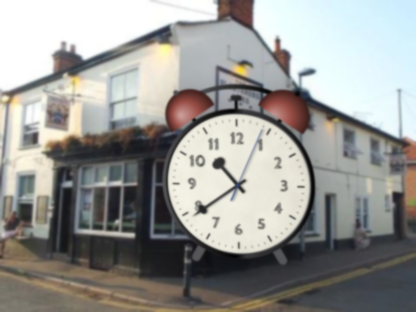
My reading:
10h39m04s
